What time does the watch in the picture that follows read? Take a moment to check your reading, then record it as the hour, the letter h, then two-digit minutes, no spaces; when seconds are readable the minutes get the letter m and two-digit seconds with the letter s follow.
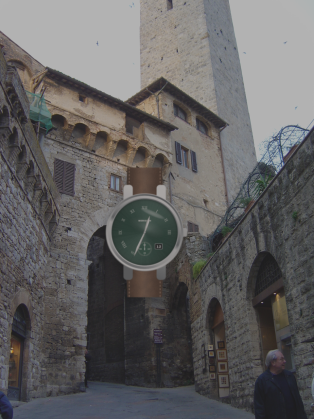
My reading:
12h34
